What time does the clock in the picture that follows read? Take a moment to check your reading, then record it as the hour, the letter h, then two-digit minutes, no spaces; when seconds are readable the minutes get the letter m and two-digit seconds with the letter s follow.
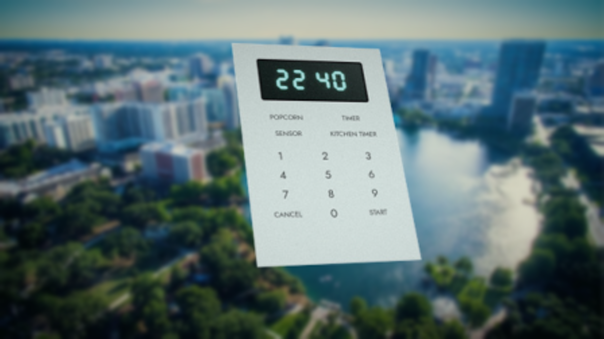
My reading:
22h40
